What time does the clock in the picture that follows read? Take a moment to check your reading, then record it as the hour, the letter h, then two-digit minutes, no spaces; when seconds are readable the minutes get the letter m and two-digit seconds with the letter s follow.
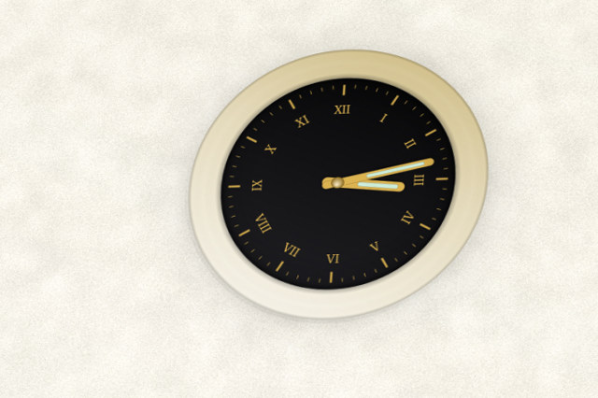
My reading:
3h13
